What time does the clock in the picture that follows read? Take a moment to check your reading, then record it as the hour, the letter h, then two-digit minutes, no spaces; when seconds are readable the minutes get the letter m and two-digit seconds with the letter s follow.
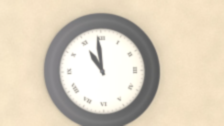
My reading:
10h59
